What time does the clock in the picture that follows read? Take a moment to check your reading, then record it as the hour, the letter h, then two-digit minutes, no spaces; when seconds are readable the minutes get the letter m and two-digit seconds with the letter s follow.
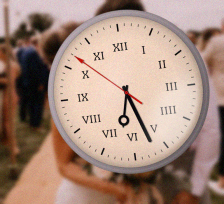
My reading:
6h26m52s
